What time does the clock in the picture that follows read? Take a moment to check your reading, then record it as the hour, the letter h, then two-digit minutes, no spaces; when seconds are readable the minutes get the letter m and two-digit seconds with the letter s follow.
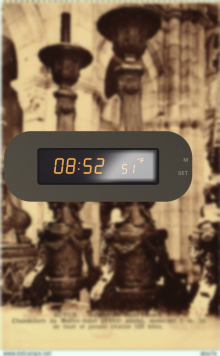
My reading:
8h52
